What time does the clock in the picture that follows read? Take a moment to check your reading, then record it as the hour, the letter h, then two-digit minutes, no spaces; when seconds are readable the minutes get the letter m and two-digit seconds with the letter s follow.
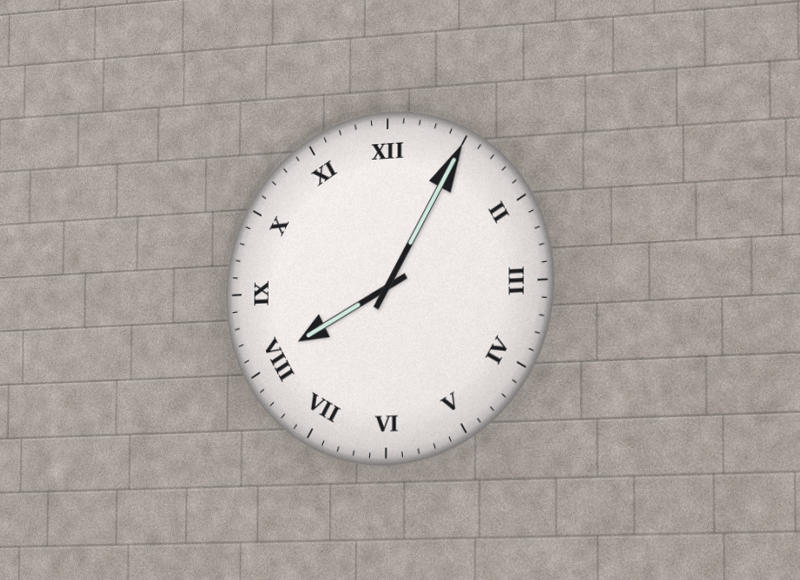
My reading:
8h05
